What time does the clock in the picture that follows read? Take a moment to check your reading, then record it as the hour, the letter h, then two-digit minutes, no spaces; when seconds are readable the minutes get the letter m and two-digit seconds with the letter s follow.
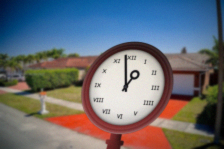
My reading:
12h58
